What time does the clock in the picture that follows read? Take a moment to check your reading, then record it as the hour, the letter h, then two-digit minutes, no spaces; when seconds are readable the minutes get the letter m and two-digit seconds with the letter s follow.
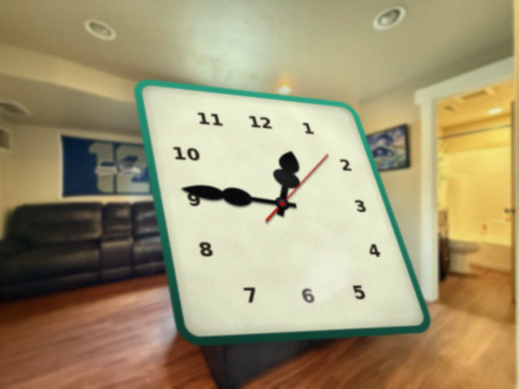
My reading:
12h46m08s
